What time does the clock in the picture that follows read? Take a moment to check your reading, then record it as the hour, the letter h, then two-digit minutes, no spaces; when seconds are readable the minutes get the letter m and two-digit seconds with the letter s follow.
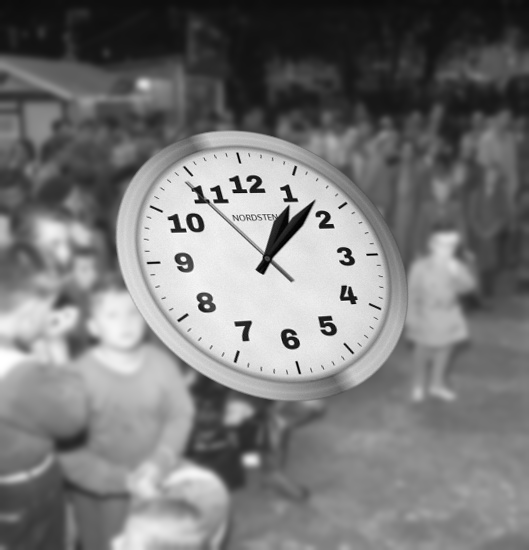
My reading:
1h07m54s
